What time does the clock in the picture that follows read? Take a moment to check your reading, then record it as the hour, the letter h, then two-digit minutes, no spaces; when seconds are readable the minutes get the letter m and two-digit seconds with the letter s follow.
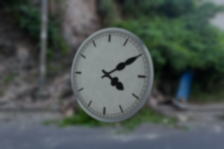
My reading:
4h10
